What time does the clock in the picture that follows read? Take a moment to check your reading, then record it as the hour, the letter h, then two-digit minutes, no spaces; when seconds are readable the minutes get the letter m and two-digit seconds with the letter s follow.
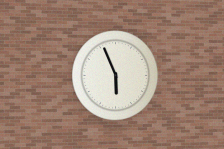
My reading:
5h56
